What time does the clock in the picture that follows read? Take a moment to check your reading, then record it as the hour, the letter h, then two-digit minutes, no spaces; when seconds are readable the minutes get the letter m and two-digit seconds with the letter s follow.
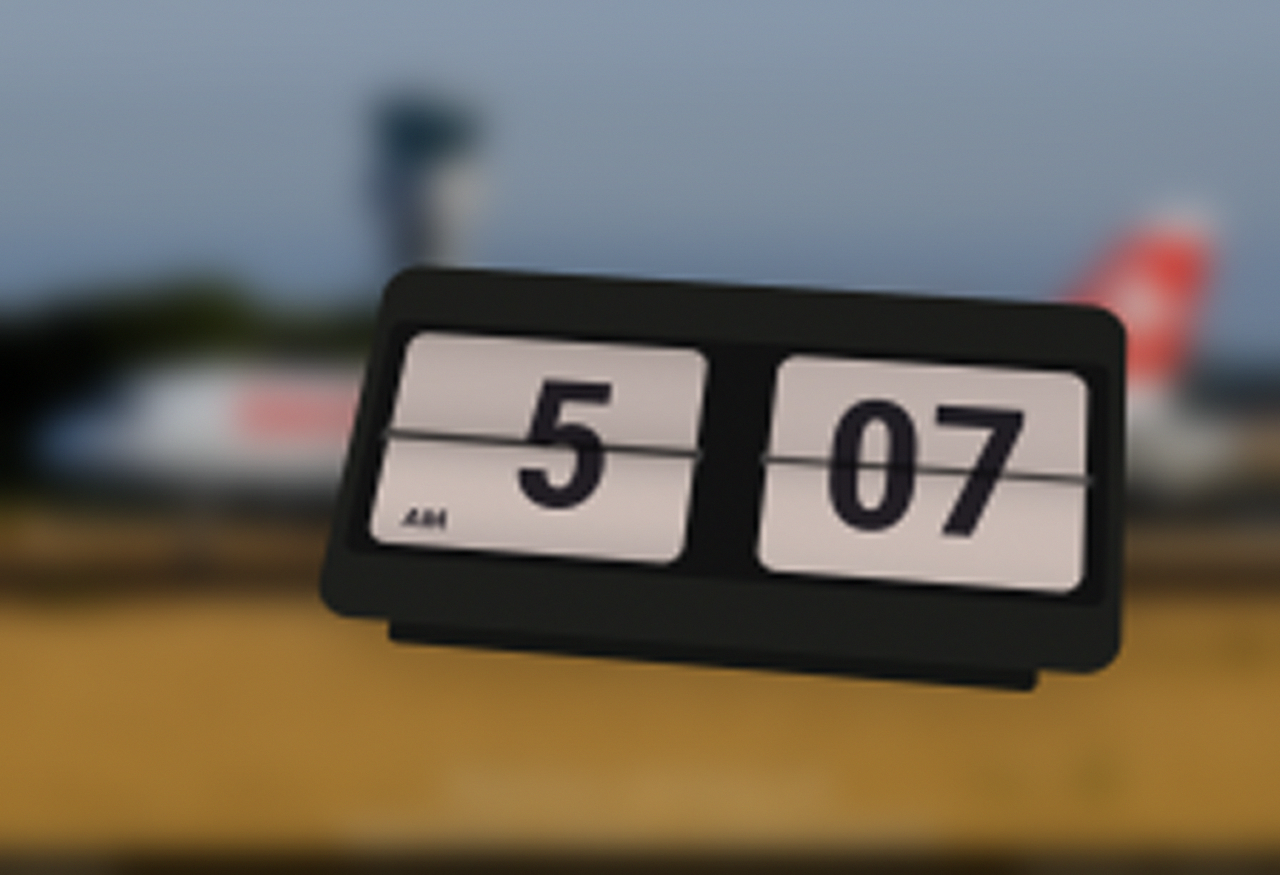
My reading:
5h07
